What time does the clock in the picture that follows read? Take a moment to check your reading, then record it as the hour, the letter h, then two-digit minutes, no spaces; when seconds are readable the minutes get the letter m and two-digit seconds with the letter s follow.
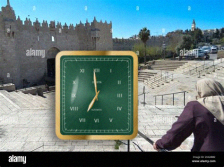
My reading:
6h59
